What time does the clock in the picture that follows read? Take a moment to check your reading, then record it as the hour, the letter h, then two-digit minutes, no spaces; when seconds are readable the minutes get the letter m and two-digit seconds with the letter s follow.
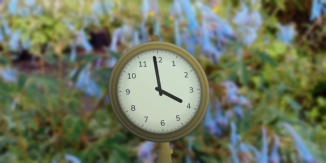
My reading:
3h59
